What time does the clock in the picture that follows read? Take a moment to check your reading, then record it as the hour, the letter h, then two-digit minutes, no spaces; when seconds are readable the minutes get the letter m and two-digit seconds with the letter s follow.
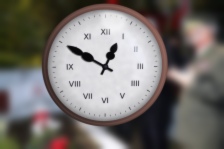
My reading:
12h50
